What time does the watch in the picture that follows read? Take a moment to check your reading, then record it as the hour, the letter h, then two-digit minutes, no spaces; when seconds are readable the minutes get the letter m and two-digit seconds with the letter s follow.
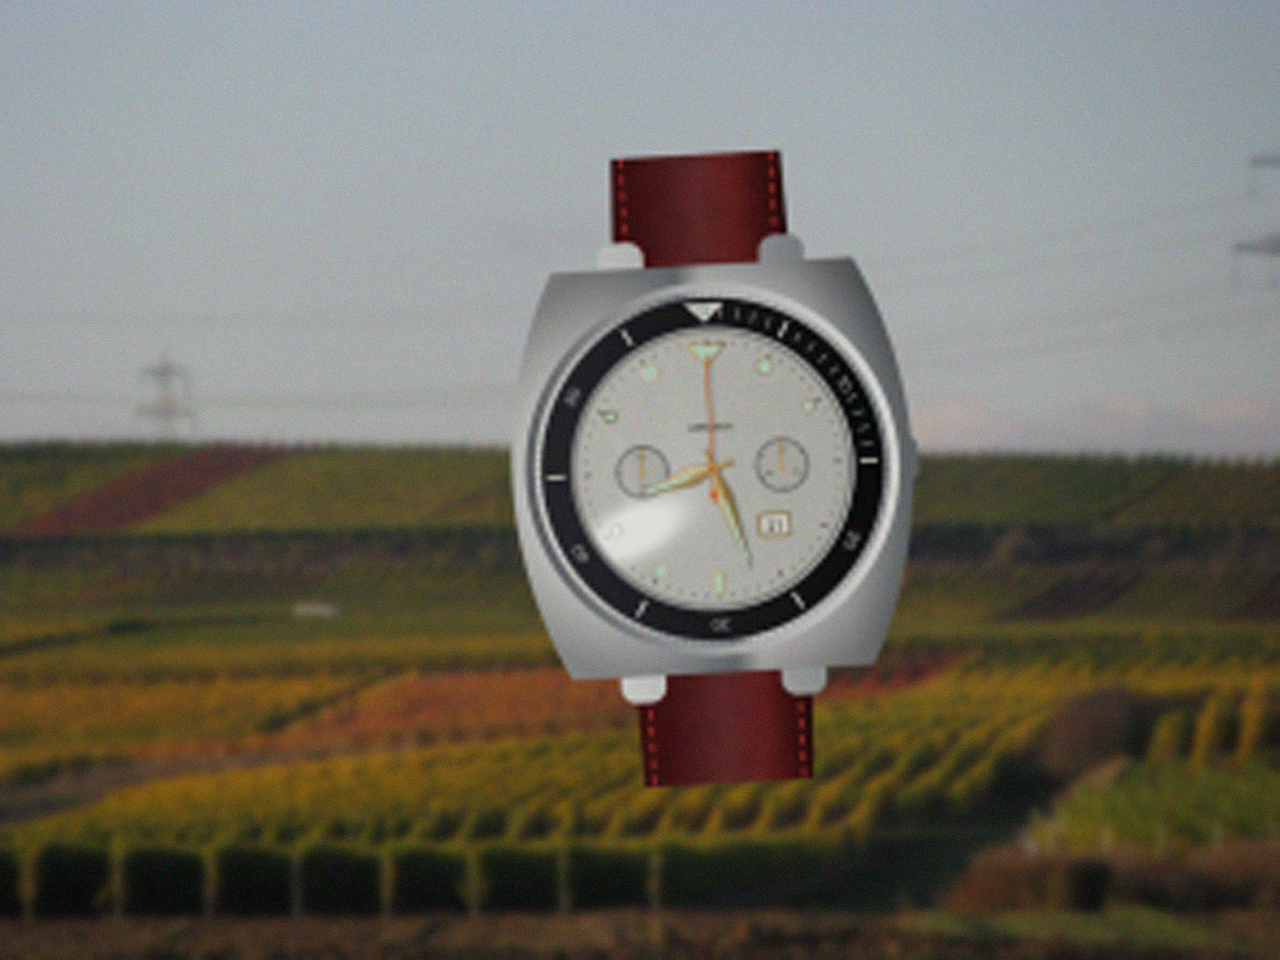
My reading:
8h27
